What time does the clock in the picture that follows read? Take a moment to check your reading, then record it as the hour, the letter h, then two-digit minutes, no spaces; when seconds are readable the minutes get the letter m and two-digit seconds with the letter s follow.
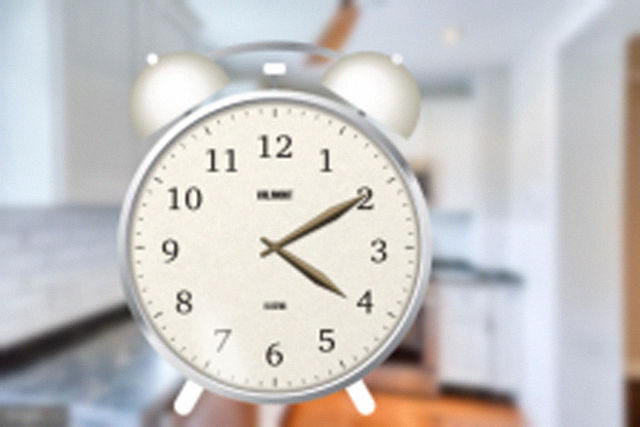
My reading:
4h10
